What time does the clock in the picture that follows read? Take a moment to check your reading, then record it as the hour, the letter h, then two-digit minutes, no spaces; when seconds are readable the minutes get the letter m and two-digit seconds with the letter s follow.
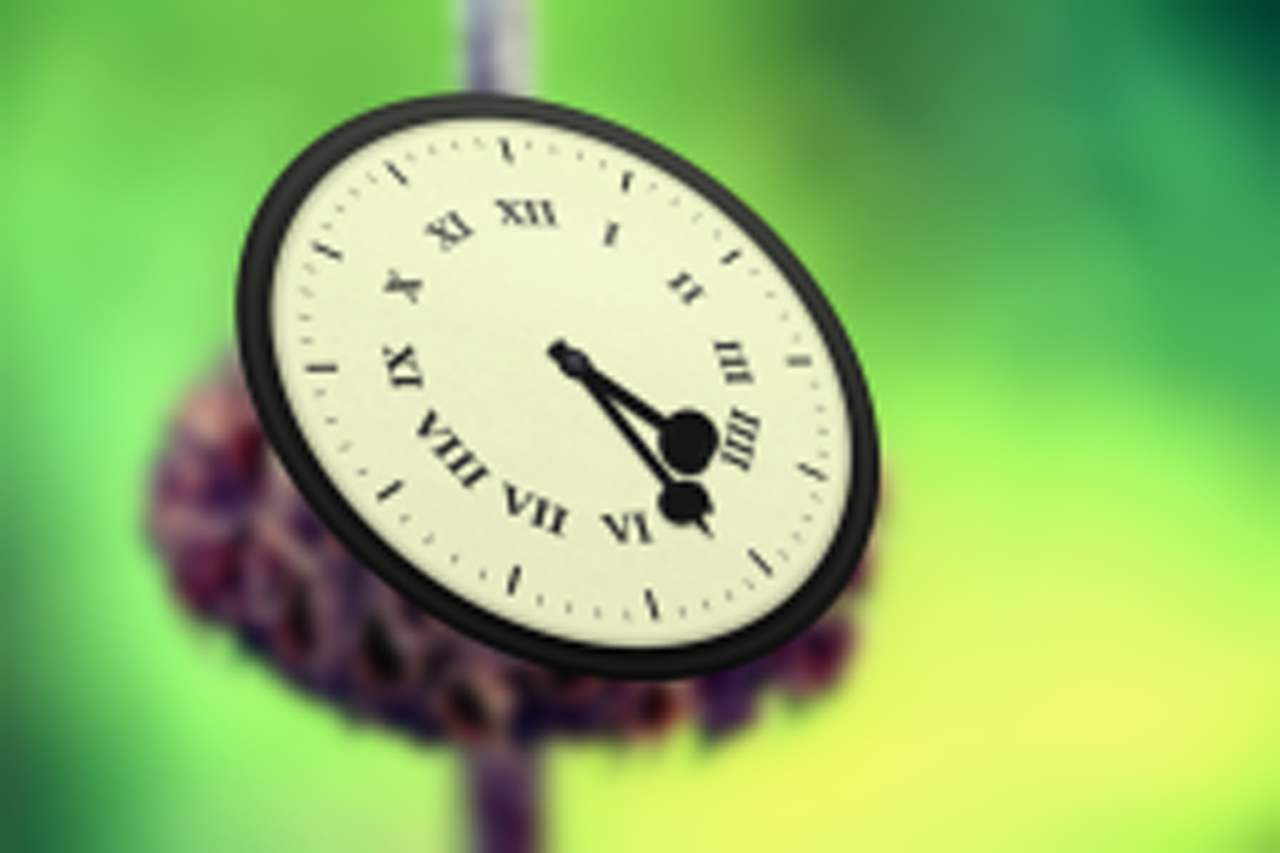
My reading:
4h26
